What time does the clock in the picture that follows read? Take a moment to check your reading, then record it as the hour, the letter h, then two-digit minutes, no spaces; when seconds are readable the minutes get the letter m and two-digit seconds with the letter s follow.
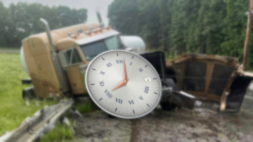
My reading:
8h02
